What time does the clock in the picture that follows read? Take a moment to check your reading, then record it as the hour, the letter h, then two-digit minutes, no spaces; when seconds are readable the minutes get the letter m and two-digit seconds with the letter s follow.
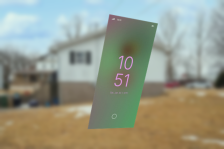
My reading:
10h51
